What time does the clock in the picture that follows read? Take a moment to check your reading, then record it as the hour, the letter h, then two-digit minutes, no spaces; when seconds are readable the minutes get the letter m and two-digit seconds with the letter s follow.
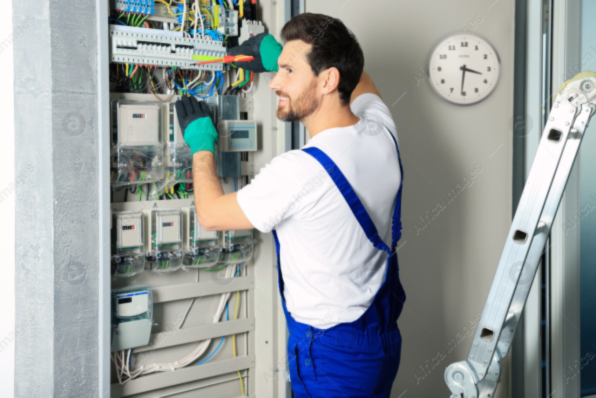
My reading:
3h31
